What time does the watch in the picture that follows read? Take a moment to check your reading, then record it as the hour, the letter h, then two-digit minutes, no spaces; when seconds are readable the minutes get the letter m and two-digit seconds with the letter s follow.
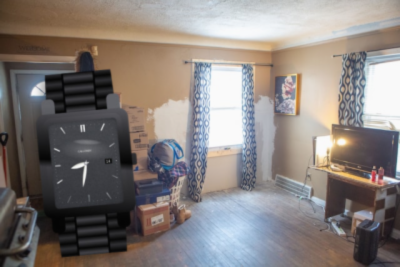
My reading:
8h32
